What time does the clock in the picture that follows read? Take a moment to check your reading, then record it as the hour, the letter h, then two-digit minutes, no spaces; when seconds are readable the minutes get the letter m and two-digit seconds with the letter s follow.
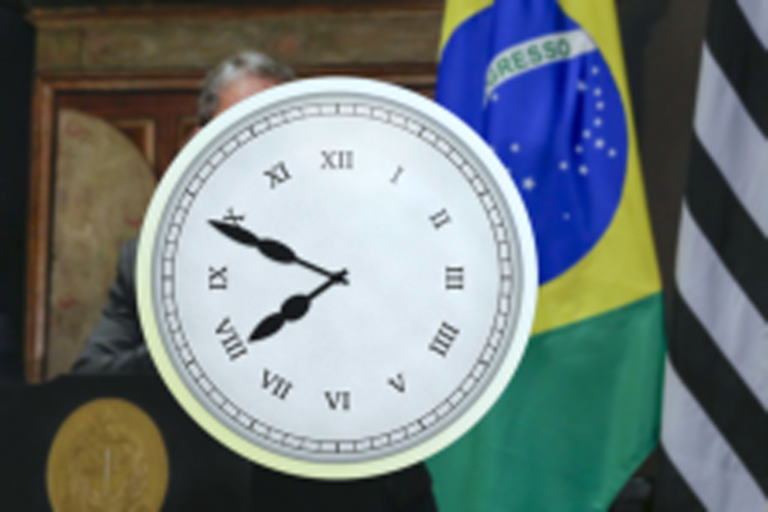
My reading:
7h49
